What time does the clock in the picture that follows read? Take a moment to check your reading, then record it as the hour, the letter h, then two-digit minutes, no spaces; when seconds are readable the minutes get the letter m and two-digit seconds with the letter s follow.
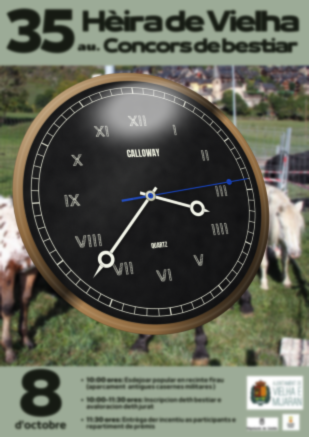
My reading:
3h37m14s
